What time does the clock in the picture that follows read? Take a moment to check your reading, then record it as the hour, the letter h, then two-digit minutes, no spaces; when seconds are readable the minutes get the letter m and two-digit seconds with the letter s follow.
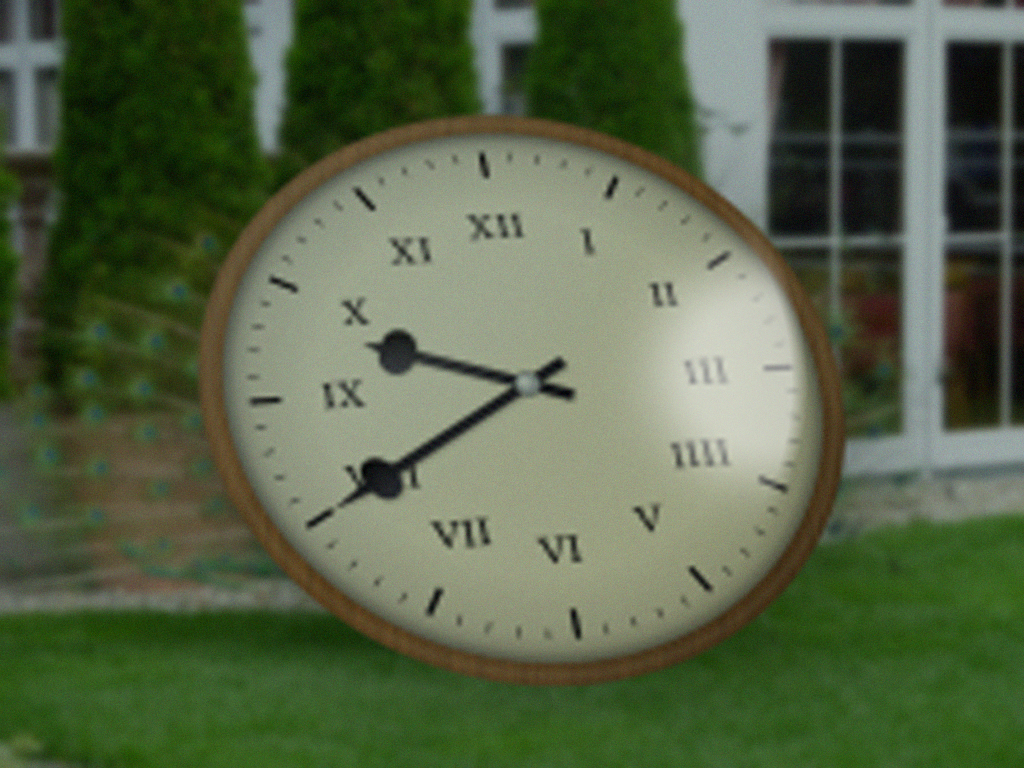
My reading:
9h40
